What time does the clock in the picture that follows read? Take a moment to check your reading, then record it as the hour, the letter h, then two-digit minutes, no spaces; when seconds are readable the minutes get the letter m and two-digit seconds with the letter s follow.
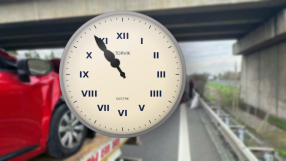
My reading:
10h54
